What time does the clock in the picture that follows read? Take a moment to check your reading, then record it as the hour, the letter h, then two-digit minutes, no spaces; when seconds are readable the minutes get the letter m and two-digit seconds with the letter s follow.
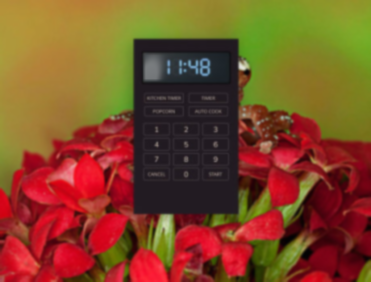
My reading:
11h48
